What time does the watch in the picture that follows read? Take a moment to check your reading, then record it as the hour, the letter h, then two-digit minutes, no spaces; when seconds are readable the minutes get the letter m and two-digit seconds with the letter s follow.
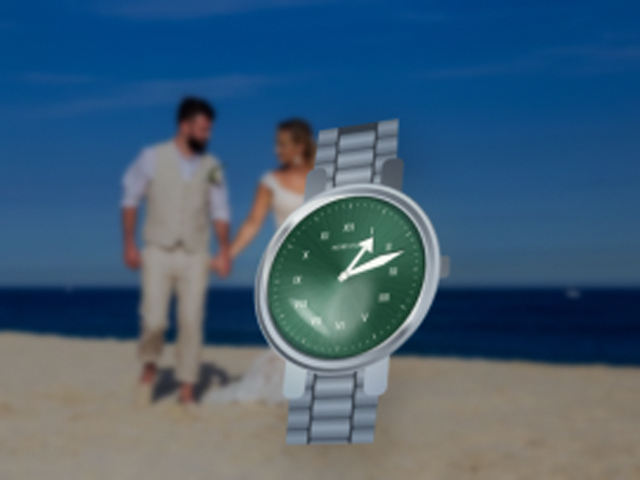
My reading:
1h12
